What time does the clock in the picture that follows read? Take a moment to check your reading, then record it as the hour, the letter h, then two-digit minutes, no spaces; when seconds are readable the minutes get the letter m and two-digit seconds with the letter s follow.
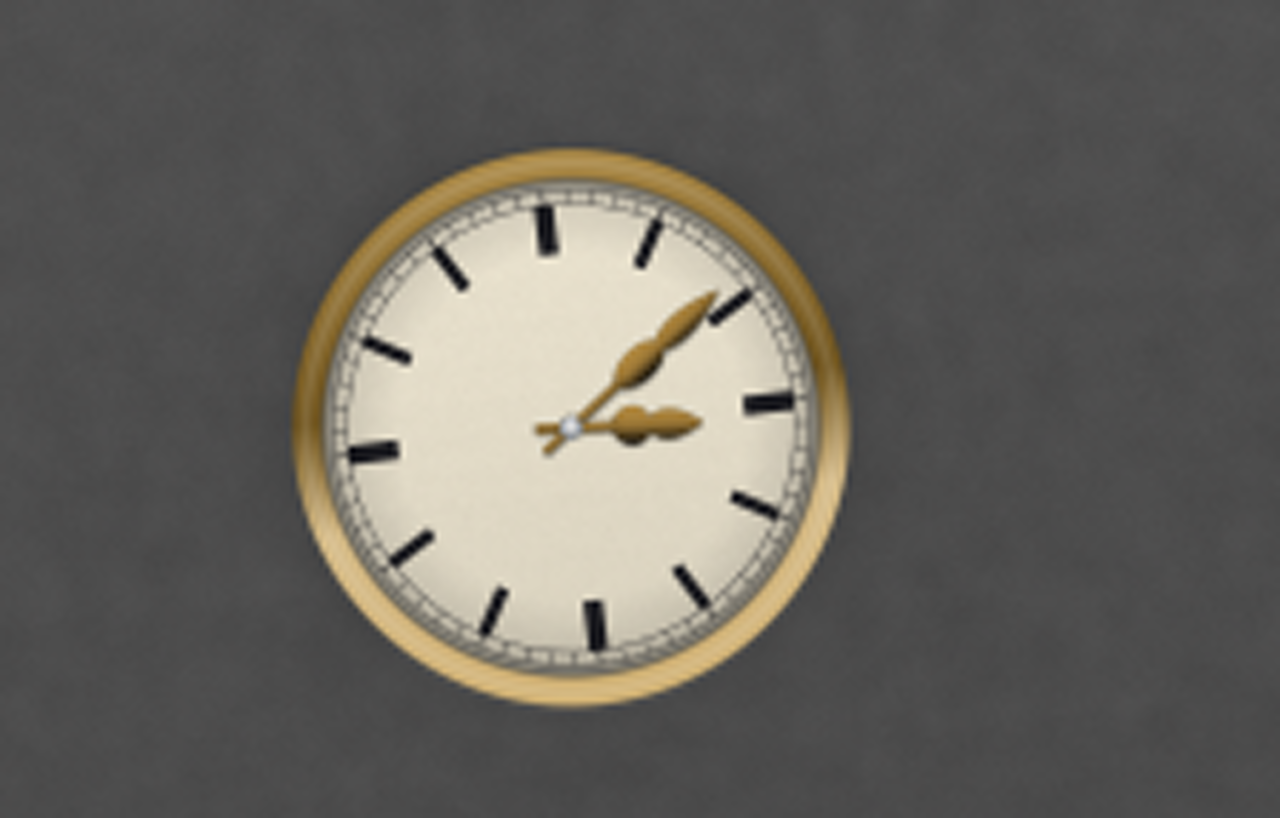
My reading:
3h09
